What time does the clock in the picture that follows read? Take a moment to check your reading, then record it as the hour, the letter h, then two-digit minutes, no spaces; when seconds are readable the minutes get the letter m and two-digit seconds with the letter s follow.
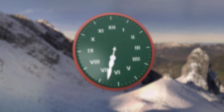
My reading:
6h33
